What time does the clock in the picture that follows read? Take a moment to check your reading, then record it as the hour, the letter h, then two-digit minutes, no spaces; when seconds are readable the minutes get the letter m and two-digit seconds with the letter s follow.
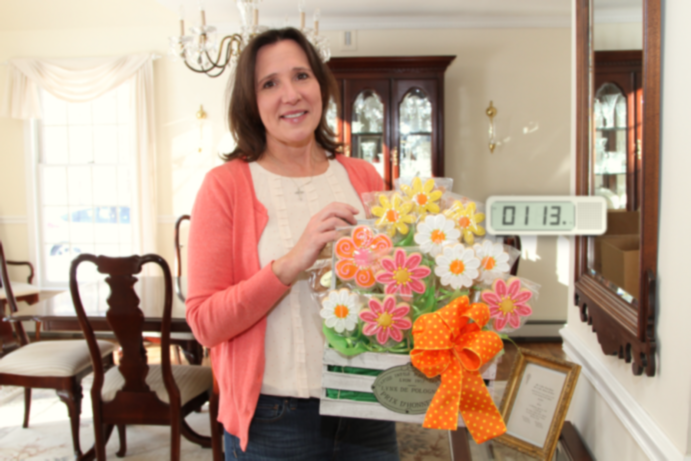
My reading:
1h13
